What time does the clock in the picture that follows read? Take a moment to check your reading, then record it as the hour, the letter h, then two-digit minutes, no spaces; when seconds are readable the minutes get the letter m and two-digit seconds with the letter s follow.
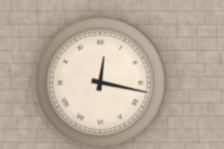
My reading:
12h17
